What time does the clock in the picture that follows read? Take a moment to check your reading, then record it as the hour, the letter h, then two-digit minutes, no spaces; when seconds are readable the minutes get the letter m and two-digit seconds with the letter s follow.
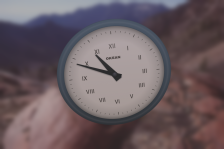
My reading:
10h49
